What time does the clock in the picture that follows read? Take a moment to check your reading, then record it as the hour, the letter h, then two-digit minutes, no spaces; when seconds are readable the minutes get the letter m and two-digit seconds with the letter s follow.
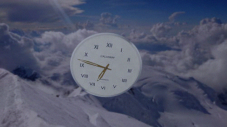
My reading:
6h47
